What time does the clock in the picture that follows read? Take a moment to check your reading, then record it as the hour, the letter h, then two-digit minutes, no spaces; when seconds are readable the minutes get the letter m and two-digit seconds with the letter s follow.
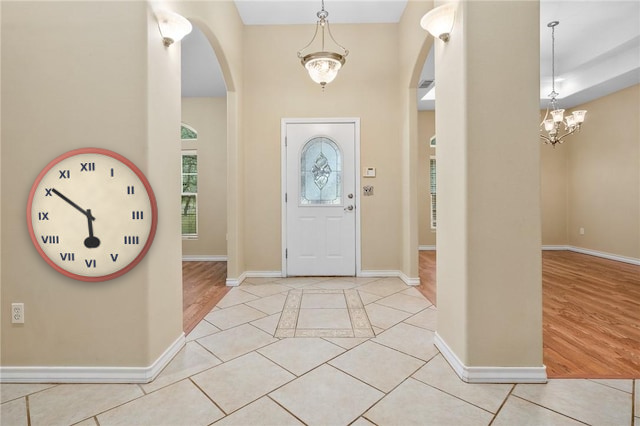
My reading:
5h51
